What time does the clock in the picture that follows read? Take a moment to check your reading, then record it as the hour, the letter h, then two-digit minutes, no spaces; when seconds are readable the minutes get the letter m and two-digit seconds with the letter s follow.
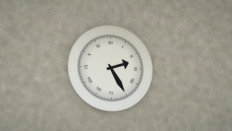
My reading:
2h25
